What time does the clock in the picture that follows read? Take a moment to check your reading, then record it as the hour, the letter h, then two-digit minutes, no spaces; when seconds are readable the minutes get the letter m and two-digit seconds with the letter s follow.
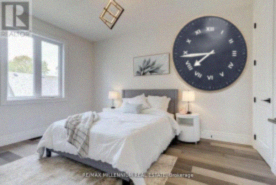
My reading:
7h44
